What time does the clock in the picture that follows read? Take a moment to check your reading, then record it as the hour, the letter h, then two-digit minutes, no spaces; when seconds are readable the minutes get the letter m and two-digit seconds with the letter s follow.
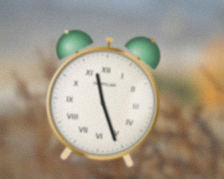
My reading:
11h26
